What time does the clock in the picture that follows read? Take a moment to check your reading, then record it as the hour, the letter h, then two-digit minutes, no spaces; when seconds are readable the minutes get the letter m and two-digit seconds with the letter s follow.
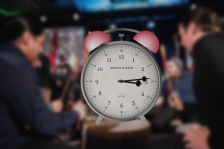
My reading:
3h14
